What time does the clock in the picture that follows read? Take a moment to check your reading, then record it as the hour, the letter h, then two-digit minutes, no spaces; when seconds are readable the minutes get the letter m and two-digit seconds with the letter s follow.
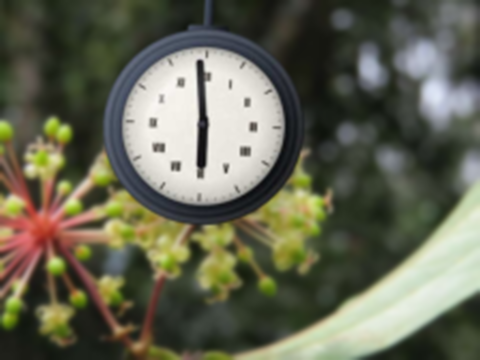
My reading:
5h59
